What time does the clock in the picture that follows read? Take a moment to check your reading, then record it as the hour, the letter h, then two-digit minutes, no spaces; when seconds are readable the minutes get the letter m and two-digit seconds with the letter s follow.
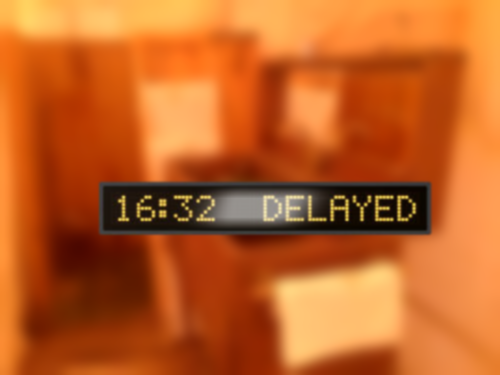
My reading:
16h32
